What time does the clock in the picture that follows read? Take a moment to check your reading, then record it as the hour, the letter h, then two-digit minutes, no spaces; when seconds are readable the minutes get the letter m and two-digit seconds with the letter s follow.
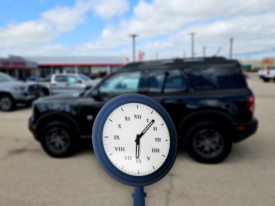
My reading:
6h07
